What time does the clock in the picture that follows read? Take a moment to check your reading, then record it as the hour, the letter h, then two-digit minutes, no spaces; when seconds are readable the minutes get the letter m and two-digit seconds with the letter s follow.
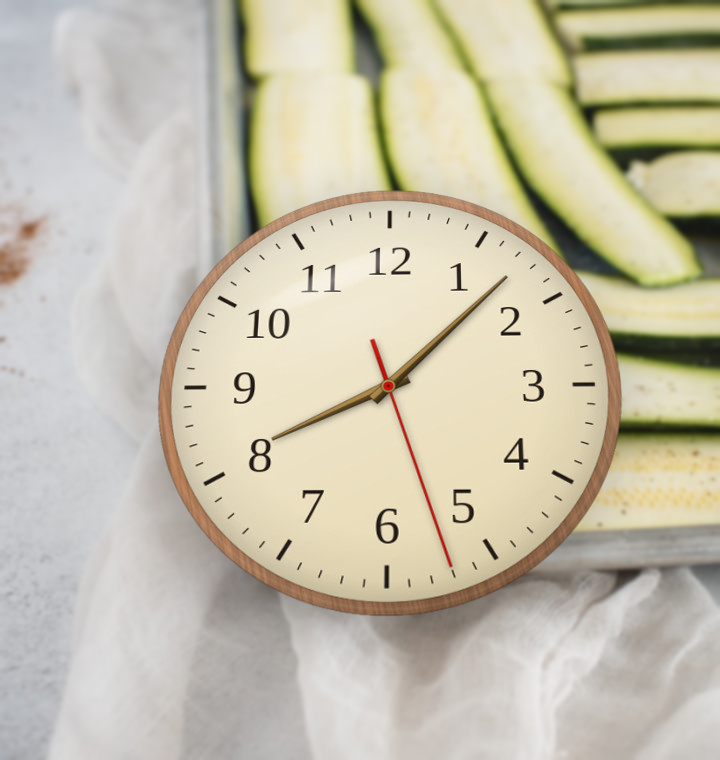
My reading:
8h07m27s
